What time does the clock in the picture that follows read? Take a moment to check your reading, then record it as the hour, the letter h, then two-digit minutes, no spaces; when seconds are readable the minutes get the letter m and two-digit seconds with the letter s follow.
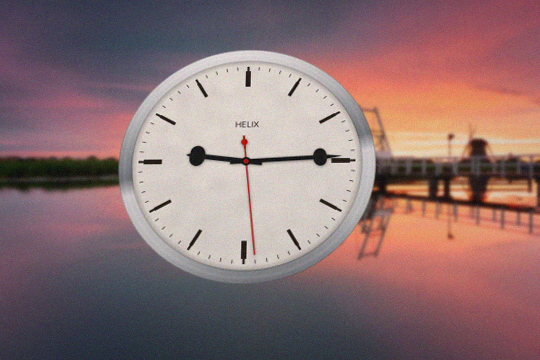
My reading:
9h14m29s
